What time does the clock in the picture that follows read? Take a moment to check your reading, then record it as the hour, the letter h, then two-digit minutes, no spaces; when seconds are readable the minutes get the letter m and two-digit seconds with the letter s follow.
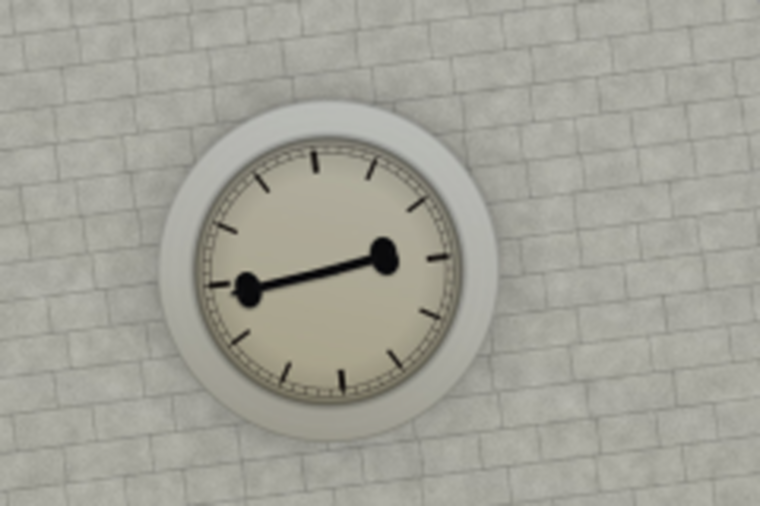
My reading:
2h44
